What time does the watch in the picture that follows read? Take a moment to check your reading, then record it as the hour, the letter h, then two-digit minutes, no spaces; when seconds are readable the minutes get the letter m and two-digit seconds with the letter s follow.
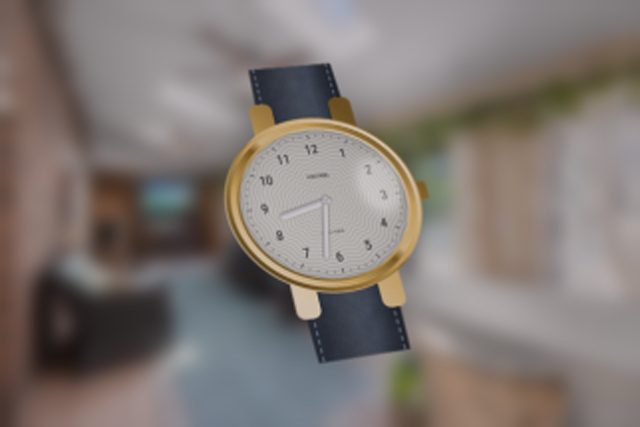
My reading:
8h32
